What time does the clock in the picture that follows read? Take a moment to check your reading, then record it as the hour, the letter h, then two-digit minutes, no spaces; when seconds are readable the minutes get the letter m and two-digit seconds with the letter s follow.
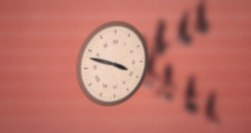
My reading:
3h48
